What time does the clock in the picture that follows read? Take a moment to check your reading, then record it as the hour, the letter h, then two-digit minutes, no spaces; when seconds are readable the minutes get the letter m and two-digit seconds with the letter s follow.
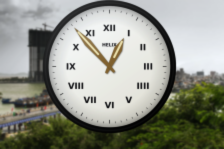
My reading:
12h53
